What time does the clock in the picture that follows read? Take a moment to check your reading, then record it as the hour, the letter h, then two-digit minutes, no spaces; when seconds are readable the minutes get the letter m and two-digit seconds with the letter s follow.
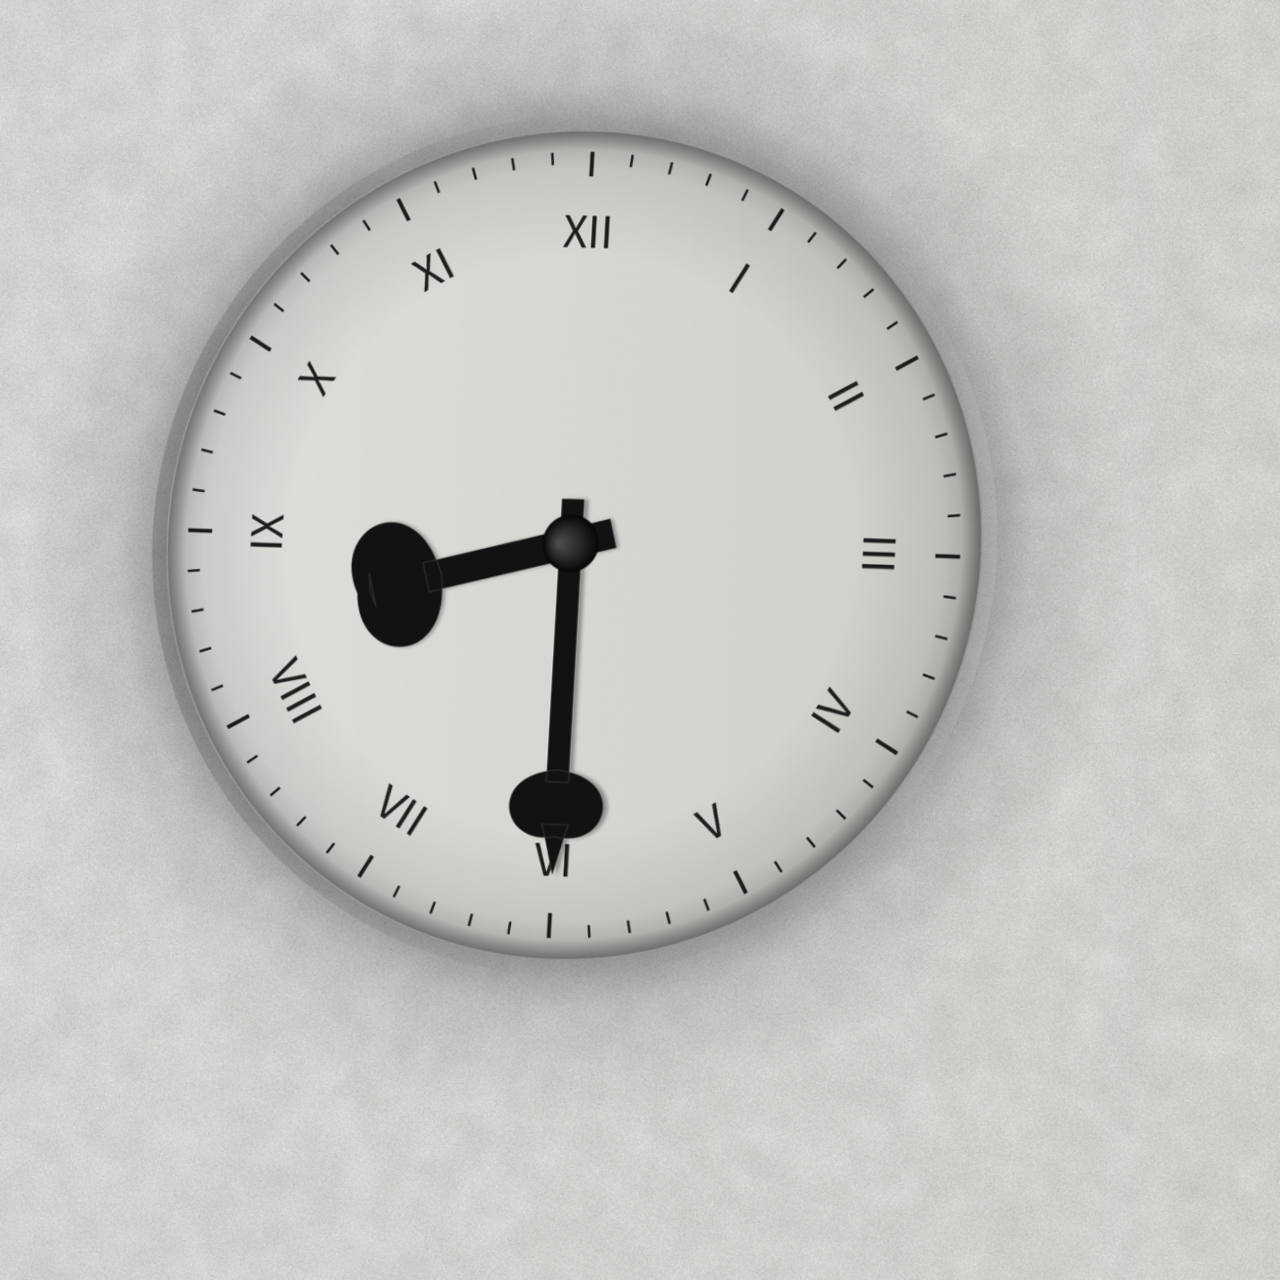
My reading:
8h30
